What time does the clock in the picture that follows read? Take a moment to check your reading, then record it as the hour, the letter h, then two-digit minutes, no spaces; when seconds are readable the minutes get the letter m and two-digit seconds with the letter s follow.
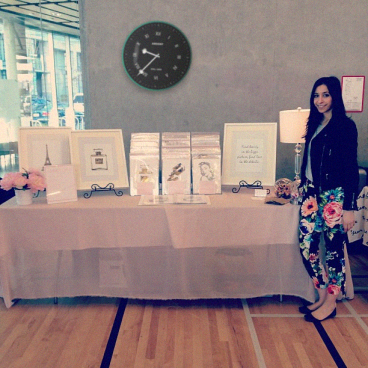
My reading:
9h37
